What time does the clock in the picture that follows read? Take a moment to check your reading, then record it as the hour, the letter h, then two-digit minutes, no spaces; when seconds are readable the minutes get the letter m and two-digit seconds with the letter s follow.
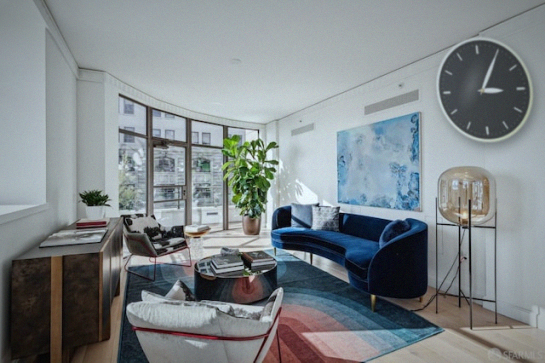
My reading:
3h05
